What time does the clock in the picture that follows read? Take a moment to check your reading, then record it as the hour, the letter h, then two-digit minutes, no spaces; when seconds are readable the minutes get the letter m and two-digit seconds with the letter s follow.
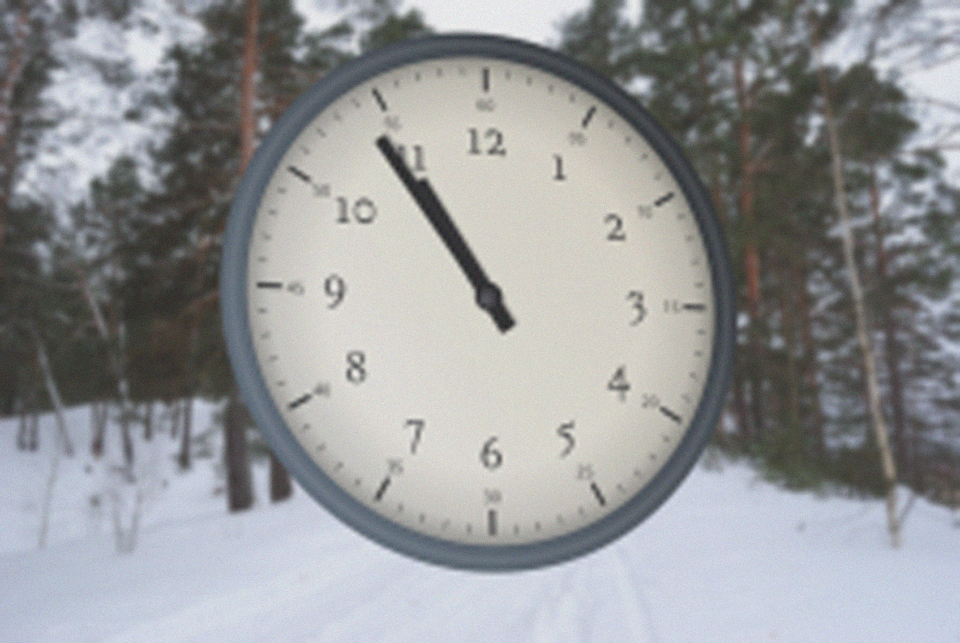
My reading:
10h54
